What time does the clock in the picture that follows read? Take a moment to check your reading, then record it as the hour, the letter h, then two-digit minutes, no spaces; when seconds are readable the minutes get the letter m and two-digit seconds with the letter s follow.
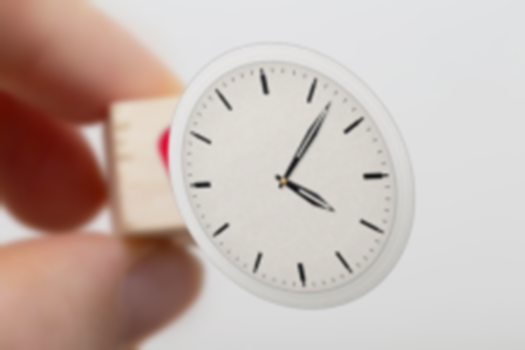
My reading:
4h07
